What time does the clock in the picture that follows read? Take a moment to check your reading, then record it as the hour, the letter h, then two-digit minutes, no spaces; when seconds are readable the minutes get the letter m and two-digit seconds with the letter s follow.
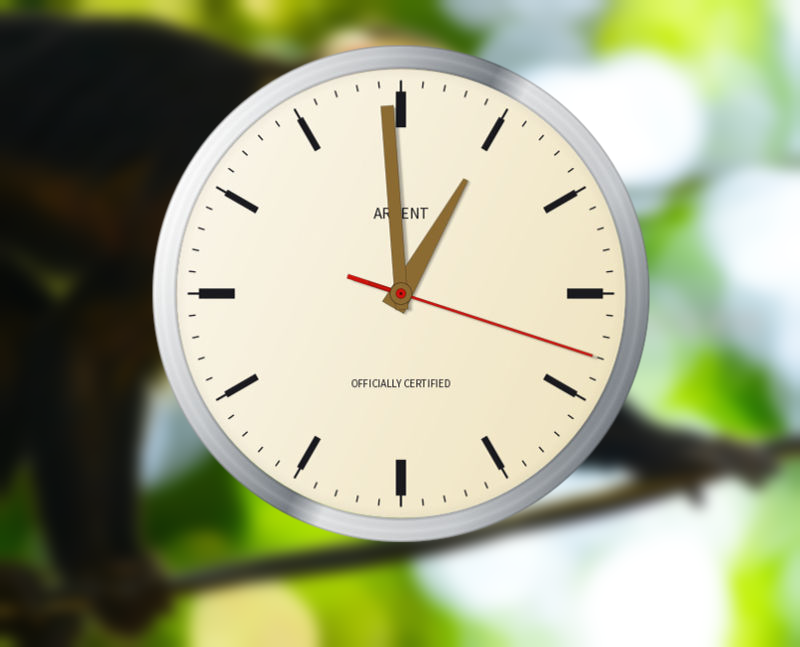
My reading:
12h59m18s
